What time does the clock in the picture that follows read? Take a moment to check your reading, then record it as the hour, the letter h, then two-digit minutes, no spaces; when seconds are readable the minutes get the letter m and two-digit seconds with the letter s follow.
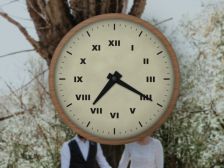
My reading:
7h20
